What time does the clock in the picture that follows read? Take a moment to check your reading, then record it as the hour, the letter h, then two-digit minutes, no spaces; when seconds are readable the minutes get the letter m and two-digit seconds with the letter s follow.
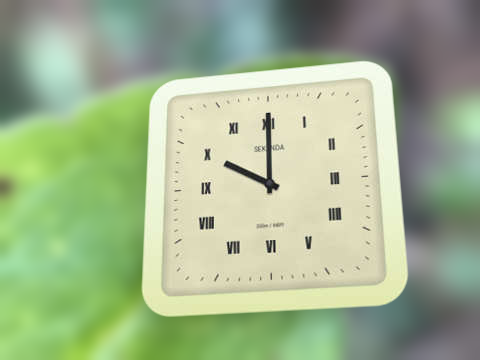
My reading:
10h00
